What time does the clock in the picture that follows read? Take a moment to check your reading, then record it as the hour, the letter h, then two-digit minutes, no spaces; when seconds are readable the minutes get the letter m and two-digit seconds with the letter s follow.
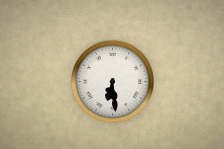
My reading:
6h29
